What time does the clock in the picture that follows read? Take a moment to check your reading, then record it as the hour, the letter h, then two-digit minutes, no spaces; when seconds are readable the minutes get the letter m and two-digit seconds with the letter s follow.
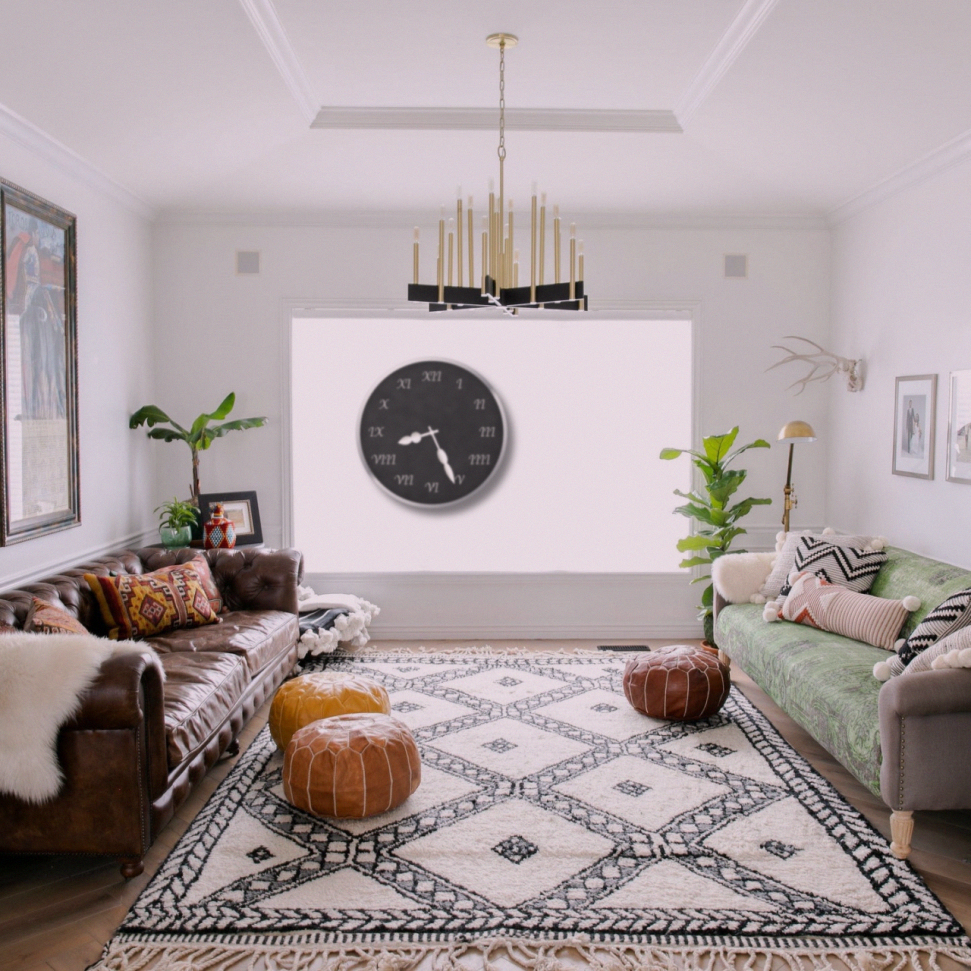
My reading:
8h26
